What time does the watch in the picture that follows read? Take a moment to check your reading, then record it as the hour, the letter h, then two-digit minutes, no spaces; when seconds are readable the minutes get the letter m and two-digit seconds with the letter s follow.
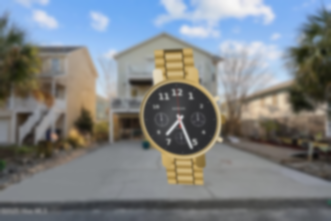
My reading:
7h27
